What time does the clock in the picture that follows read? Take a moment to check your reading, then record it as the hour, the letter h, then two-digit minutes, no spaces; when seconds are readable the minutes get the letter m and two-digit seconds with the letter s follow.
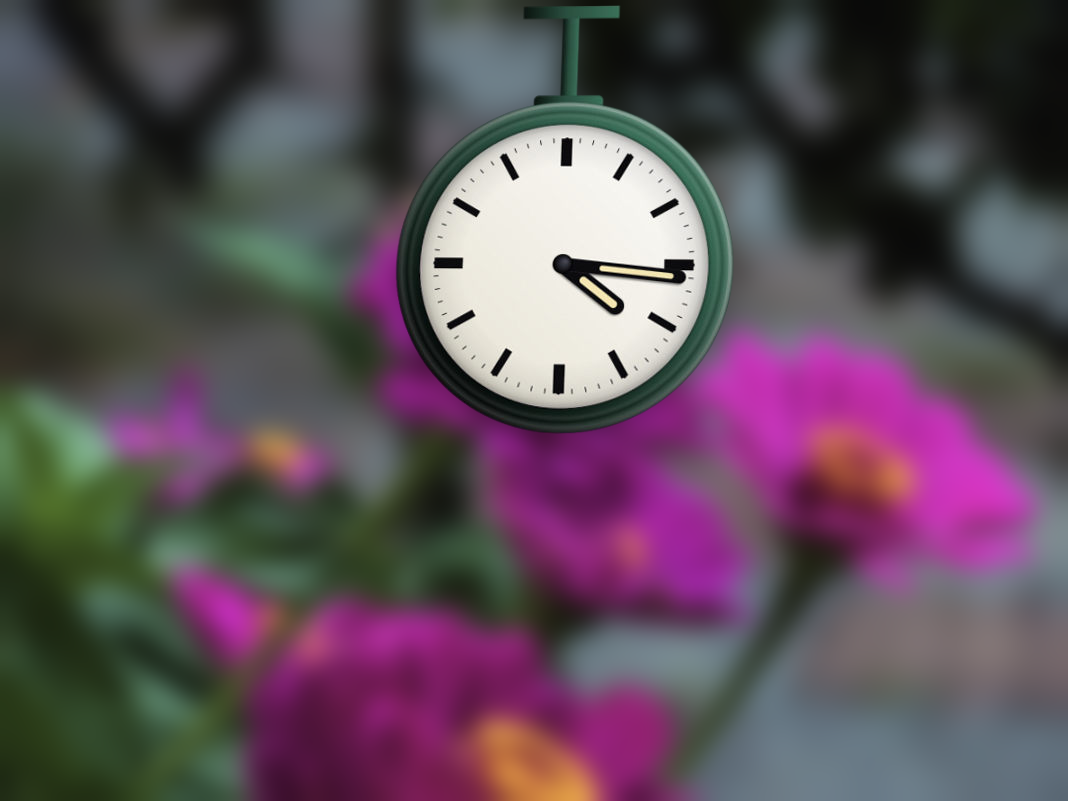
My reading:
4h16
